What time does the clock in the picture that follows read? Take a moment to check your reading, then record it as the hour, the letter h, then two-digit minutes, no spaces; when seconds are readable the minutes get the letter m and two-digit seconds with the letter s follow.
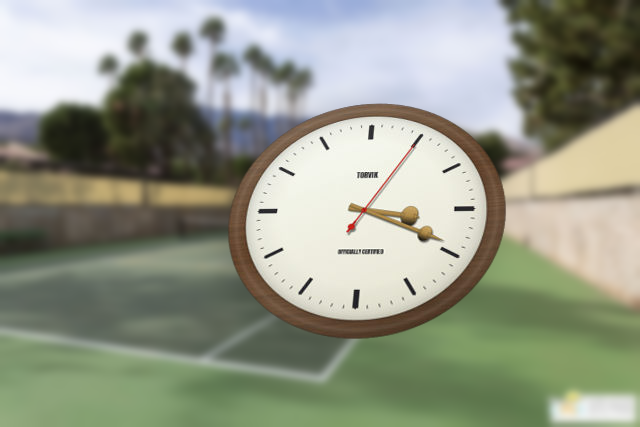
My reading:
3h19m05s
